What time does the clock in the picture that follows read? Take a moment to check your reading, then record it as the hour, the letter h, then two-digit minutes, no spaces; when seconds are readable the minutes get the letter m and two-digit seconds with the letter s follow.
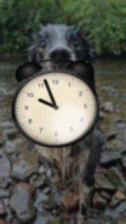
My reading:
9h57
